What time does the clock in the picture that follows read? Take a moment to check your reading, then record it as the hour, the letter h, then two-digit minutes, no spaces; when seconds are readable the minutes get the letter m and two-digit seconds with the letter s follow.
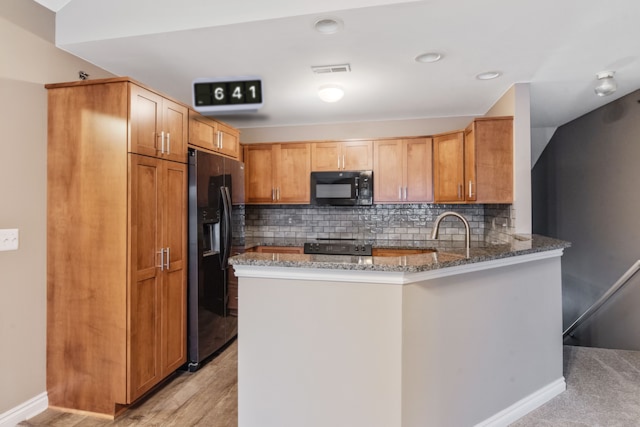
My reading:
6h41
